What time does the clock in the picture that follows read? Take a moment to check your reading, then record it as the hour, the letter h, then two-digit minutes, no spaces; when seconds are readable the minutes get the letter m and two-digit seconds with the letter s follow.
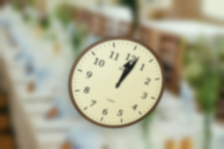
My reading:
12h02
